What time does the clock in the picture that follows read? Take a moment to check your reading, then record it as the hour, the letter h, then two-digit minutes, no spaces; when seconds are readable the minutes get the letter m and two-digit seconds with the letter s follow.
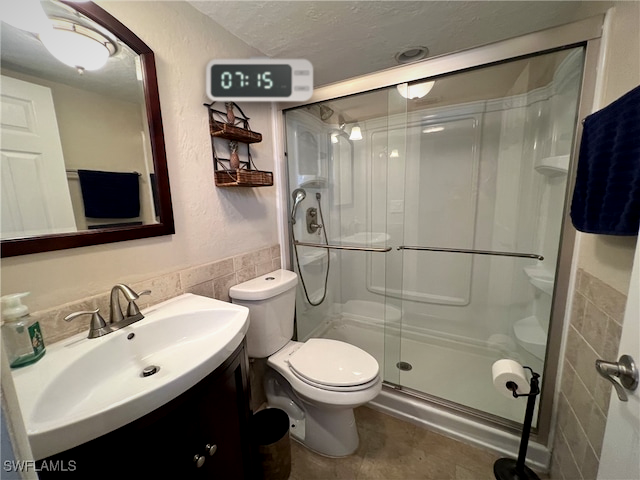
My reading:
7h15
